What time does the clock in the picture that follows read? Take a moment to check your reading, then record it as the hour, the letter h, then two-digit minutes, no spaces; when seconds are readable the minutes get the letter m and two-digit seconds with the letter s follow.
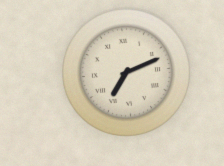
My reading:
7h12
